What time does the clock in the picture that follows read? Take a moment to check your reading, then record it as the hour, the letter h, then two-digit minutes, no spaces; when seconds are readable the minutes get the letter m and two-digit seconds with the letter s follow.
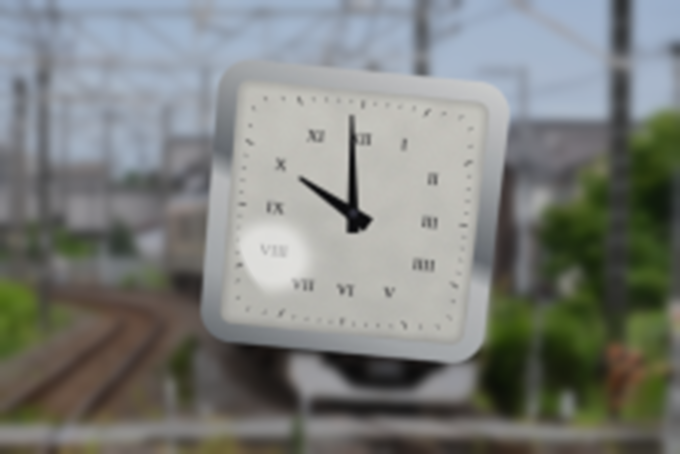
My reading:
9h59
